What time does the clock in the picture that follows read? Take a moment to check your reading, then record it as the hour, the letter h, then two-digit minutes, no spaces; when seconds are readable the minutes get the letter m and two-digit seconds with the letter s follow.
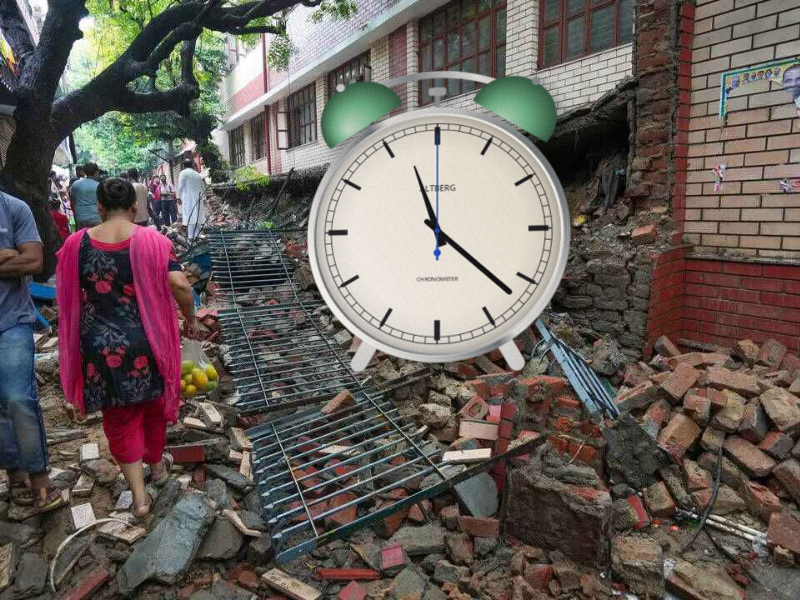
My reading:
11h22m00s
